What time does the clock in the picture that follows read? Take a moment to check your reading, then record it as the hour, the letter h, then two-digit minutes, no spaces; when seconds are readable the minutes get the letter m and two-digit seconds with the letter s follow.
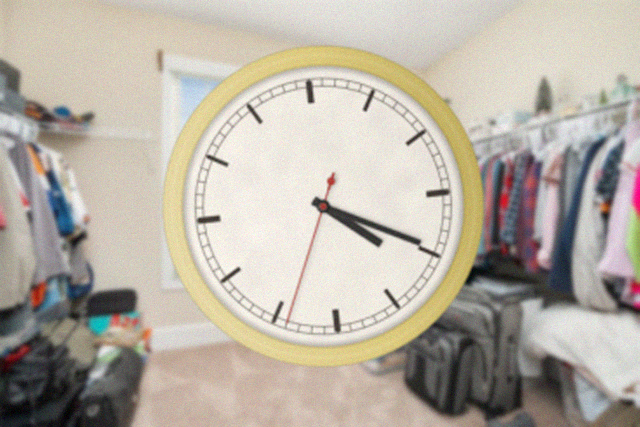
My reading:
4h19m34s
